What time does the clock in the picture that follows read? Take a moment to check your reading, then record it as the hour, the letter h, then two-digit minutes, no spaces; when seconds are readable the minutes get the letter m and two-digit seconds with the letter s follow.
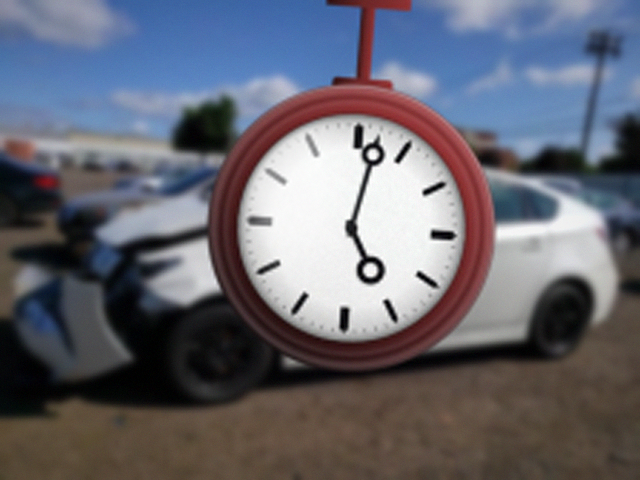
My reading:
5h02
